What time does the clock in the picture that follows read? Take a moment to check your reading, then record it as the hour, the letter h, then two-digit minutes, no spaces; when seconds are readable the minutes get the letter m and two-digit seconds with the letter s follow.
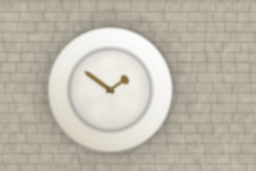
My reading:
1h51
